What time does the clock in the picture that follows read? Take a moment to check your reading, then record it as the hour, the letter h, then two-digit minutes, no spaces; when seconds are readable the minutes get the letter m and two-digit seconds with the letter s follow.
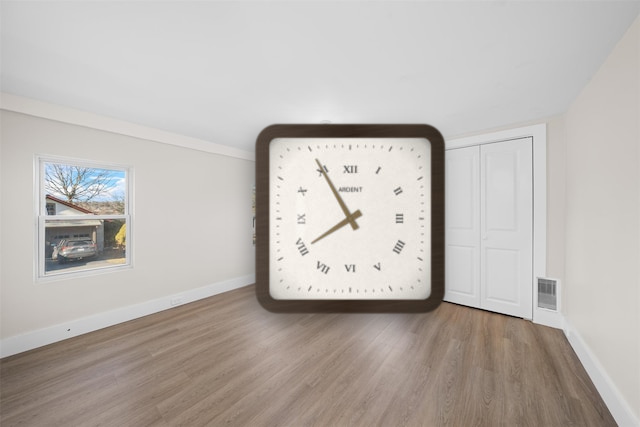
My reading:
7h55
